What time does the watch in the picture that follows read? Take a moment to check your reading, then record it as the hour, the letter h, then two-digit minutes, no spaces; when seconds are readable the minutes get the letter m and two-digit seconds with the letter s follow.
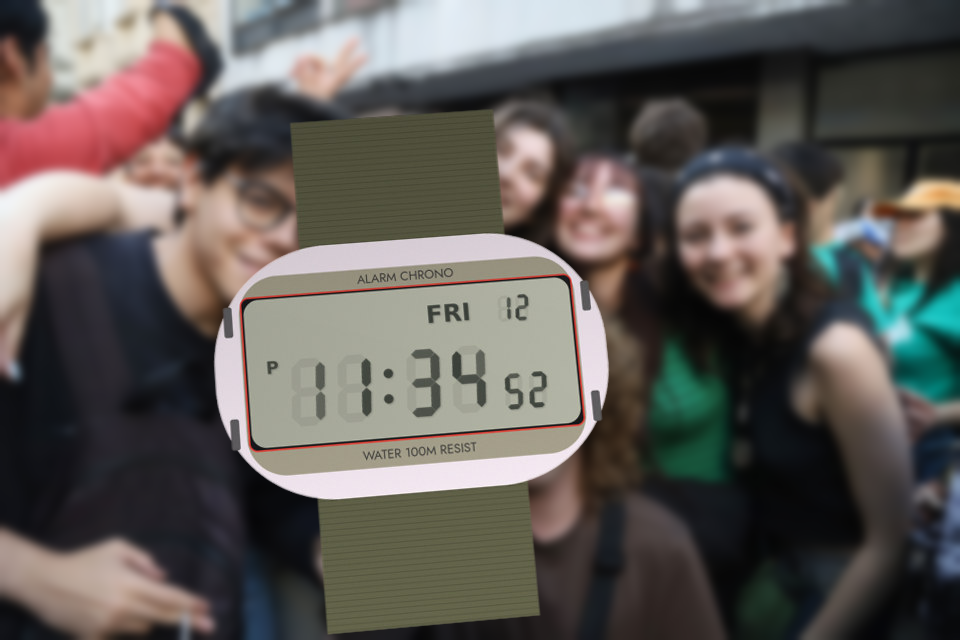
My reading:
11h34m52s
